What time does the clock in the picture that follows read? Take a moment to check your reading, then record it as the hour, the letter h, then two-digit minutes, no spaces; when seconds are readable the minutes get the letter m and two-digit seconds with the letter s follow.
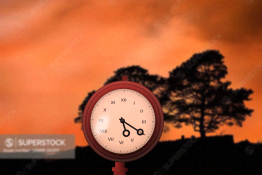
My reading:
5h20
